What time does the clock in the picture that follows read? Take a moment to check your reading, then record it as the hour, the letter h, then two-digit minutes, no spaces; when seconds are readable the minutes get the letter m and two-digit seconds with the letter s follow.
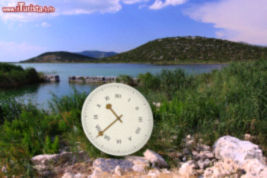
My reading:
10h38
